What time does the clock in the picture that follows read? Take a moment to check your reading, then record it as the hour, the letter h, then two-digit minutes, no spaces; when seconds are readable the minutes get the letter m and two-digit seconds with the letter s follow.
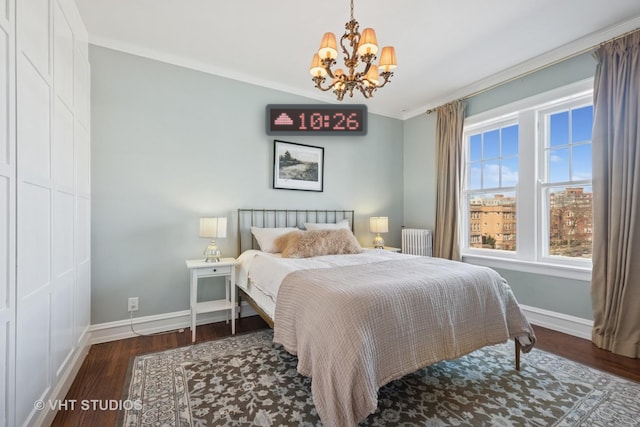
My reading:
10h26
